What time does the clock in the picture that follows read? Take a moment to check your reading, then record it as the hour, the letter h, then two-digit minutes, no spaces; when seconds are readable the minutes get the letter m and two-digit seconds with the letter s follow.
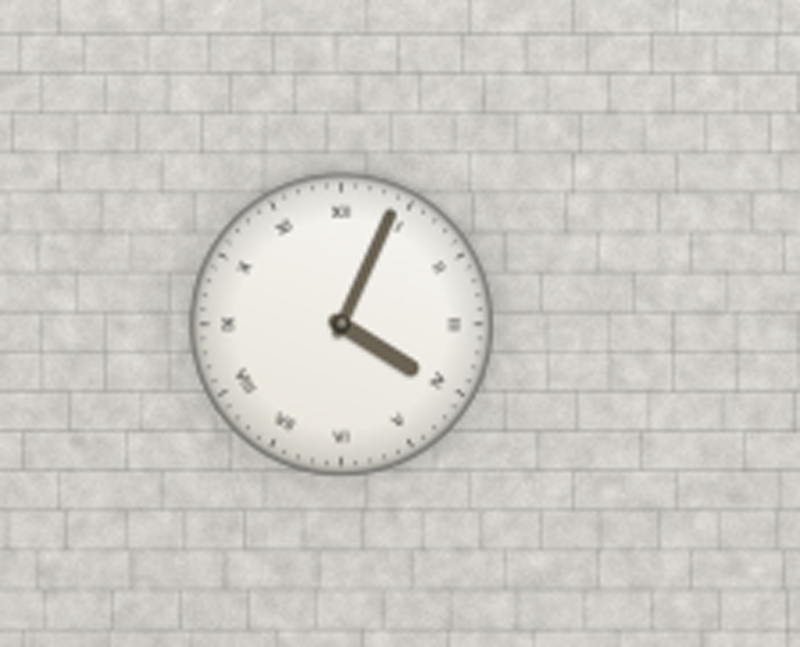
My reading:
4h04
